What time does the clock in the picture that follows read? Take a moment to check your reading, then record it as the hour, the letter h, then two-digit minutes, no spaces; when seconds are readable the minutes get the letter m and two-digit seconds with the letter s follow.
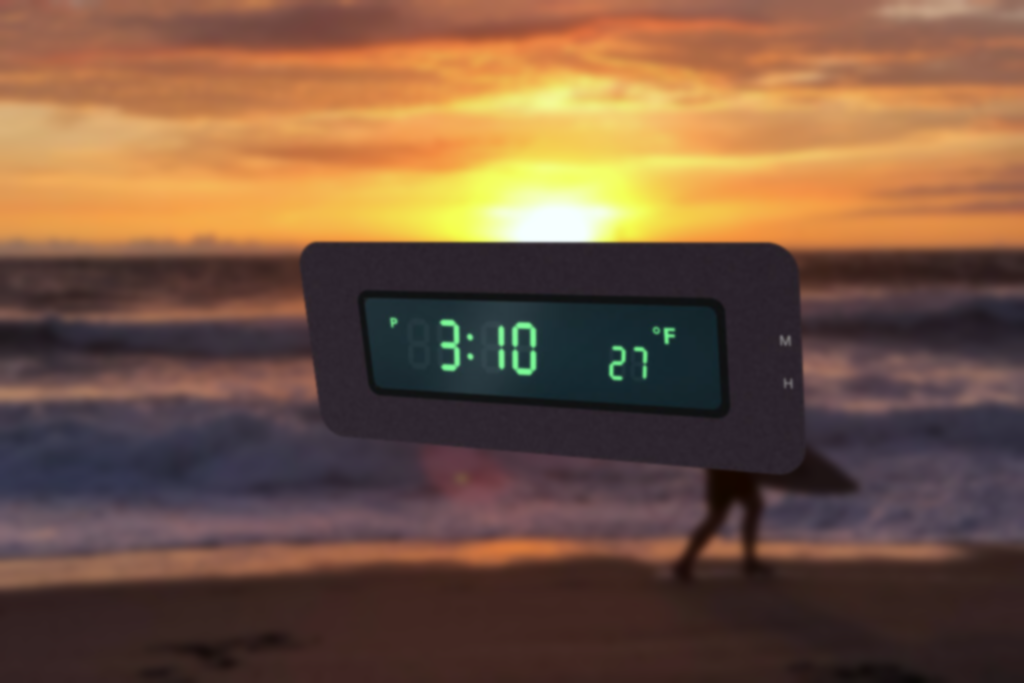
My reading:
3h10
